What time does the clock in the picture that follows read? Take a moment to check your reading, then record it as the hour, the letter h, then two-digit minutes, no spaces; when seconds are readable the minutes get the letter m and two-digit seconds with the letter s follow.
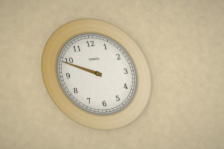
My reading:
9h49
